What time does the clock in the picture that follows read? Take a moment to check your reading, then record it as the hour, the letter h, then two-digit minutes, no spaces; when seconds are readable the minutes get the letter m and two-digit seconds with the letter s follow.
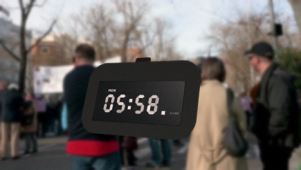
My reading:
5h58
